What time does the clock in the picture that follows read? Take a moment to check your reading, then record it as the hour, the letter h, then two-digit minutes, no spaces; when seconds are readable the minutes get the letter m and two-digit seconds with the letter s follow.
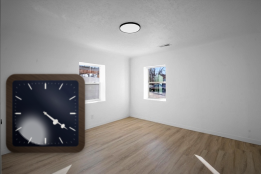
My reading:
4h21
